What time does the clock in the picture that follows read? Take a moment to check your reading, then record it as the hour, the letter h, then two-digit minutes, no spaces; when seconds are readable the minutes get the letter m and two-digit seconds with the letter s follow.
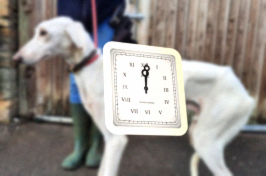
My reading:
12h01
